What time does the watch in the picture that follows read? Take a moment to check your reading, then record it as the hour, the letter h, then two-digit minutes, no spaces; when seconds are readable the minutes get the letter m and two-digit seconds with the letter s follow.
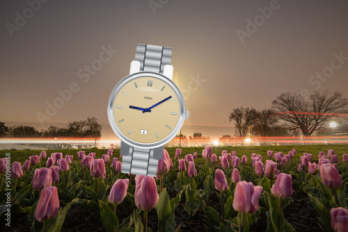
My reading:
9h09
